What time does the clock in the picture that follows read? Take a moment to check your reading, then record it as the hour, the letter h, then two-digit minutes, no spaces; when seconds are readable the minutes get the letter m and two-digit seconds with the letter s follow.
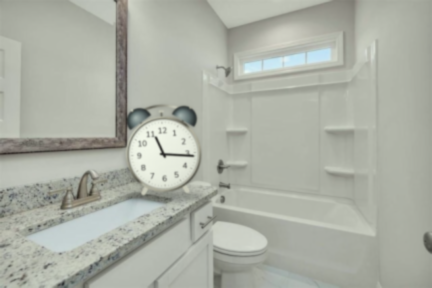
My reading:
11h16
